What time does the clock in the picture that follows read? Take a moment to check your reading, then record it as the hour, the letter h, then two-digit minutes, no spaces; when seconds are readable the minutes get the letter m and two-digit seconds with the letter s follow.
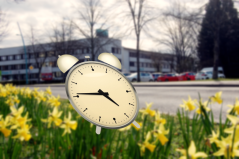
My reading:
4h46
